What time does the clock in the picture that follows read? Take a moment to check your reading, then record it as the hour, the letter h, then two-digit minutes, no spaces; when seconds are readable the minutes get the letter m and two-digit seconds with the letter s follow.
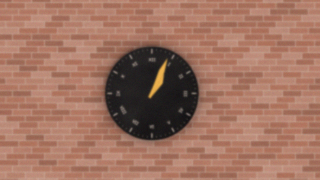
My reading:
1h04
